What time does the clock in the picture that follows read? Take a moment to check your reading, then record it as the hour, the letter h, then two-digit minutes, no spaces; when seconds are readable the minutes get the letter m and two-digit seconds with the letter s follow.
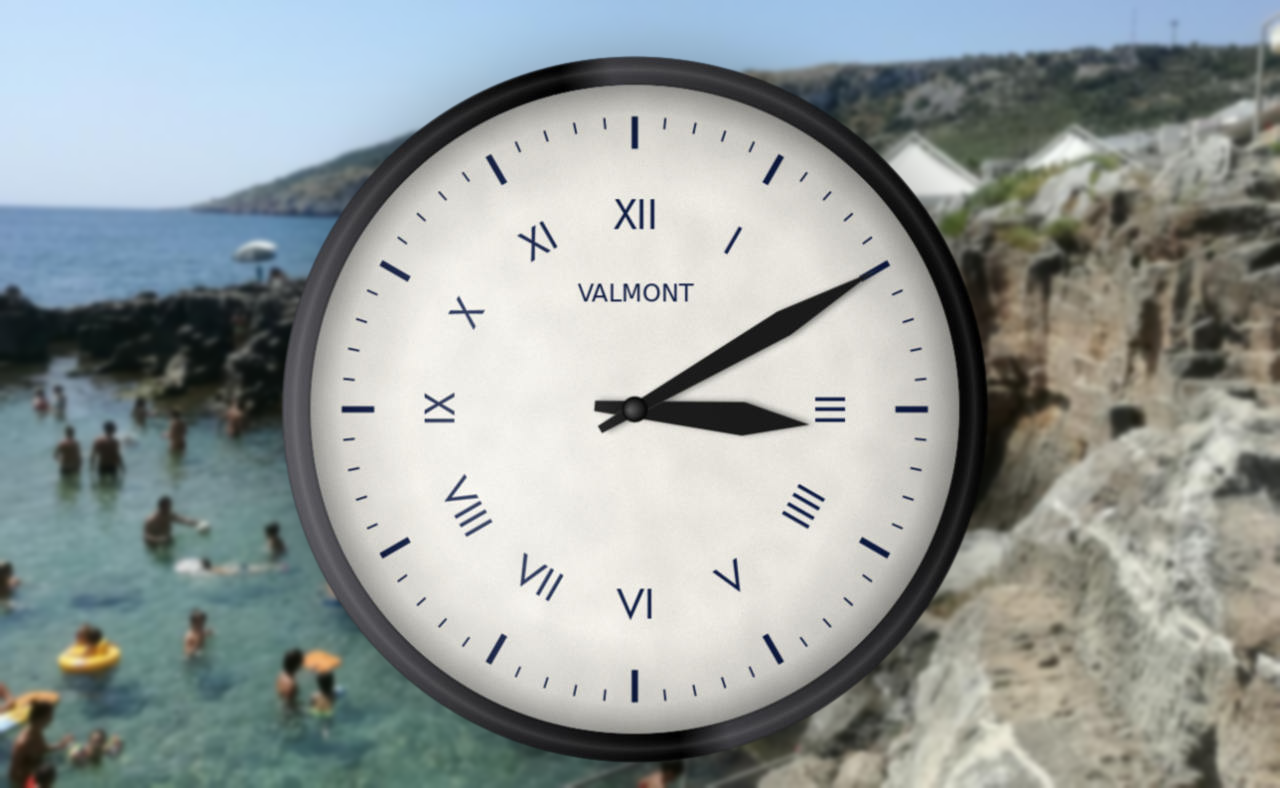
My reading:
3h10
